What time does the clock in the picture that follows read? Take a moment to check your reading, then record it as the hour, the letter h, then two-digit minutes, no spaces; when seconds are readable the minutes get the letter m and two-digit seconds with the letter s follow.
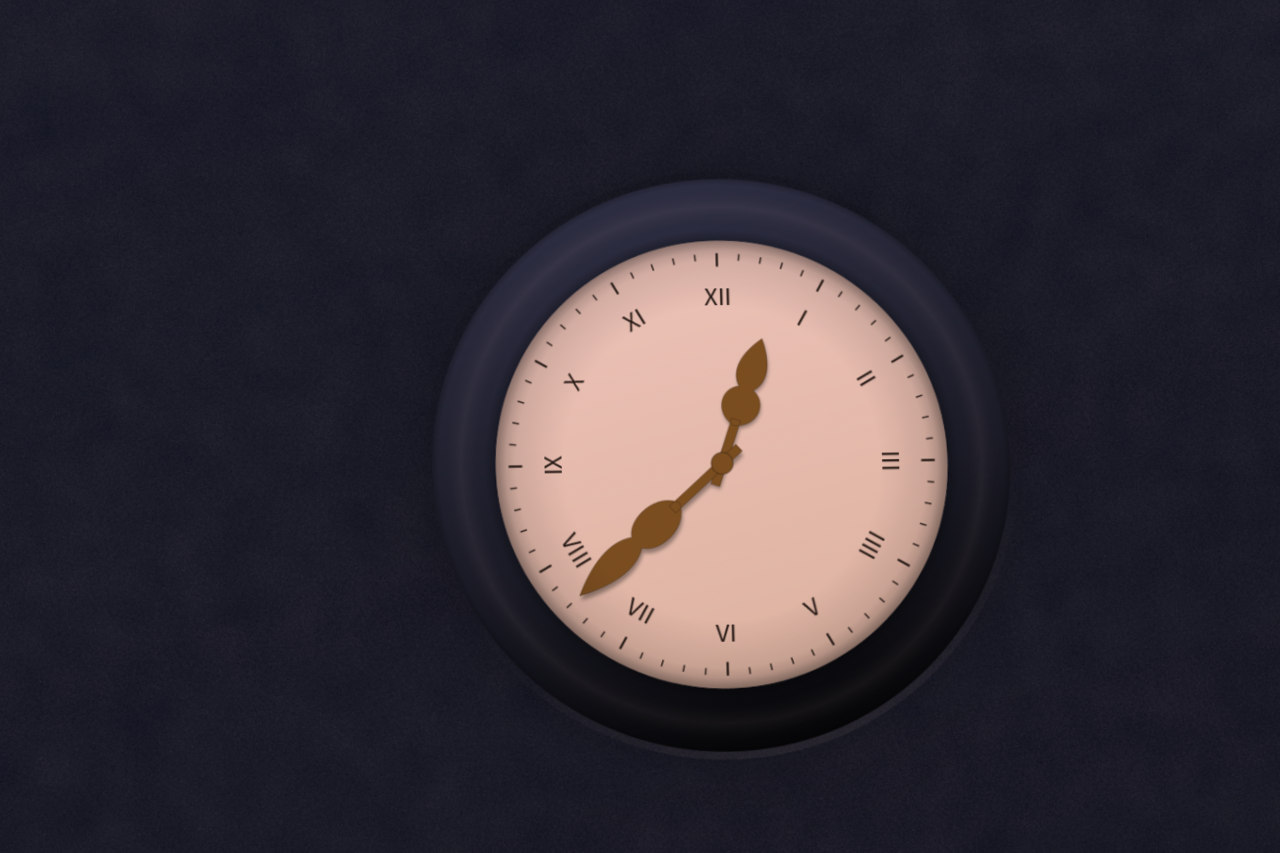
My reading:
12h38
